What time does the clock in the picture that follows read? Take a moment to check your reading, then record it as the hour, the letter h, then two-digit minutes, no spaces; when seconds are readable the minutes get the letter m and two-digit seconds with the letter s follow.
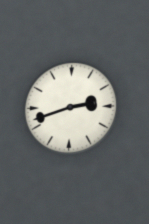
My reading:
2h42
